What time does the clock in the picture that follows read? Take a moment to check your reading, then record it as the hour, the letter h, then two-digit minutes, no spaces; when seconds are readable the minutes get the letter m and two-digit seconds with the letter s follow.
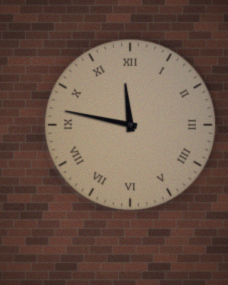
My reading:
11h47
